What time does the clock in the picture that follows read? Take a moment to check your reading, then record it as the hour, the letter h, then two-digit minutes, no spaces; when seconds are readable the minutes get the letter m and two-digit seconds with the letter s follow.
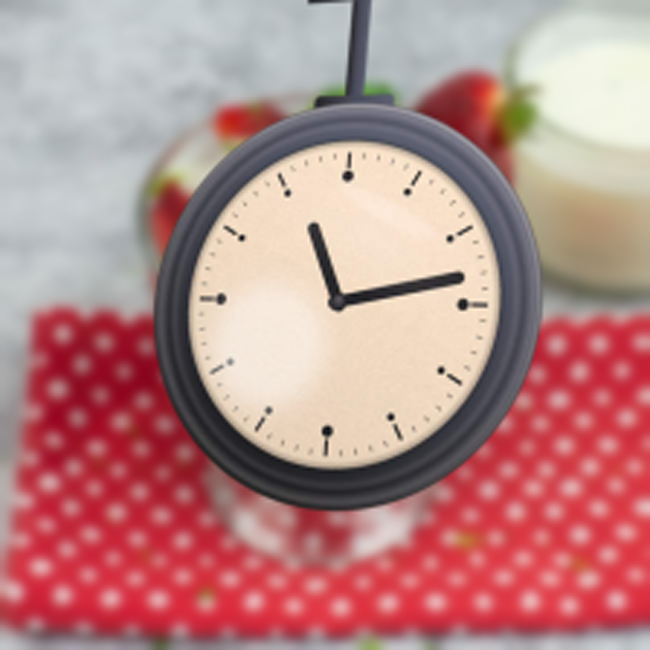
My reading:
11h13
